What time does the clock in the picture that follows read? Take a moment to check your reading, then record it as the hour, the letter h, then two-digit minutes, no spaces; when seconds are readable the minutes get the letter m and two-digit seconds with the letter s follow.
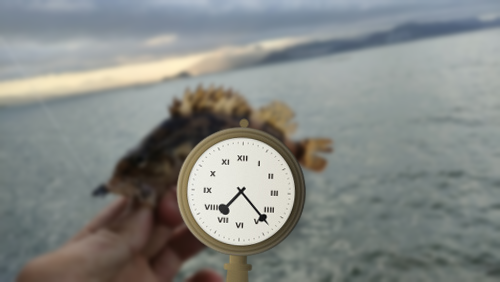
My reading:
7h23
